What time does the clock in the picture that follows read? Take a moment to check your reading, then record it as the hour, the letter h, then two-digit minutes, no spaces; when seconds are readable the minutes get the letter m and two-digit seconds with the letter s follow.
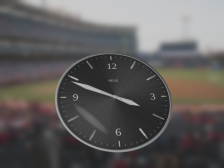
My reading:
3h49
